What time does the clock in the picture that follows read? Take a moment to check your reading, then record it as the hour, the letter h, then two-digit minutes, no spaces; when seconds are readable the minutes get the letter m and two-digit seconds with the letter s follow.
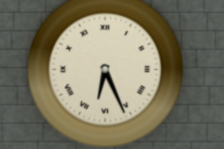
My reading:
6h26
